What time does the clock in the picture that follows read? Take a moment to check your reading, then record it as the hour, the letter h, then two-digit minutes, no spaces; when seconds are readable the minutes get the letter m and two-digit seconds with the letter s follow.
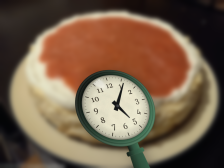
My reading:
5h06
